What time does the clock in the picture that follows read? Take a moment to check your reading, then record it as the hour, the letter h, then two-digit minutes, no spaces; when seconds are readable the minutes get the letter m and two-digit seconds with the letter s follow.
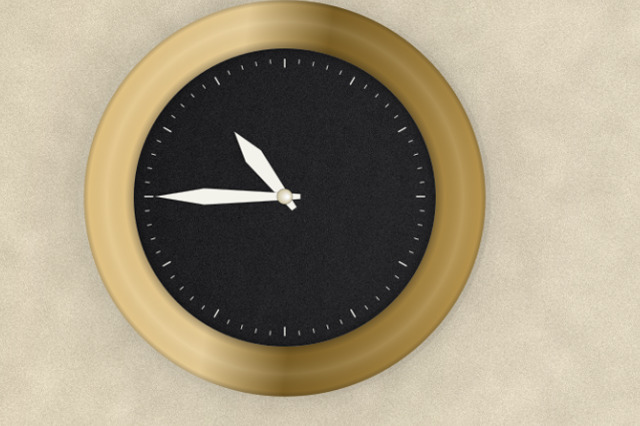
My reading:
10h45
